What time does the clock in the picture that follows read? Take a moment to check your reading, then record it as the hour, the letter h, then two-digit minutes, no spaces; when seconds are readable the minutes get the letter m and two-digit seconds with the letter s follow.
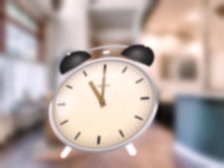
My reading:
11h00
